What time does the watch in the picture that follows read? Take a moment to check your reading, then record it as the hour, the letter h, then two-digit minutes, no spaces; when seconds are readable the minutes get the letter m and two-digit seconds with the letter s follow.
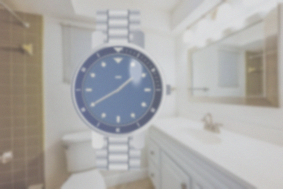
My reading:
1h40
